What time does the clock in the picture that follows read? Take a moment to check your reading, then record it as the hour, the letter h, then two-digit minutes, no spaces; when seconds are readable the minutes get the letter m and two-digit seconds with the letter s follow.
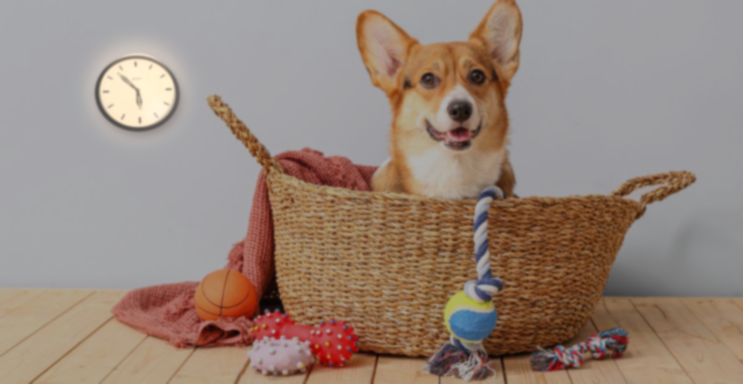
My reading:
5h53
